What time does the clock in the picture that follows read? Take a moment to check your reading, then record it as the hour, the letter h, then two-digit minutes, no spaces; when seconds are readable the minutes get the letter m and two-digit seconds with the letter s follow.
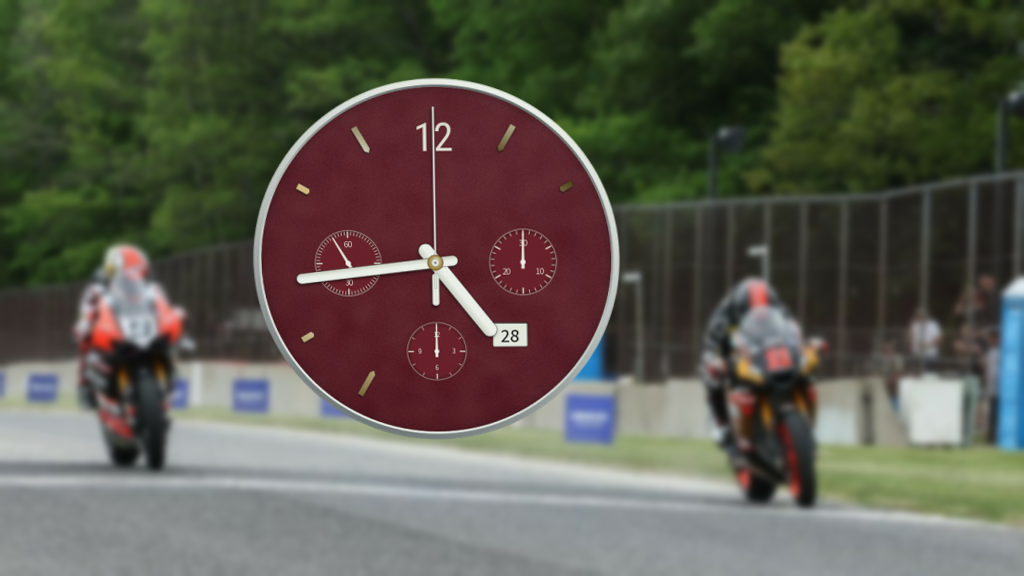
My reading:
4h43m55s
